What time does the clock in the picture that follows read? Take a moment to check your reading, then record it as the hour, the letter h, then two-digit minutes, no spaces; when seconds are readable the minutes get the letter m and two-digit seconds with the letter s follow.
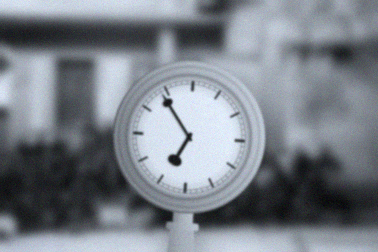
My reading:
6h54
